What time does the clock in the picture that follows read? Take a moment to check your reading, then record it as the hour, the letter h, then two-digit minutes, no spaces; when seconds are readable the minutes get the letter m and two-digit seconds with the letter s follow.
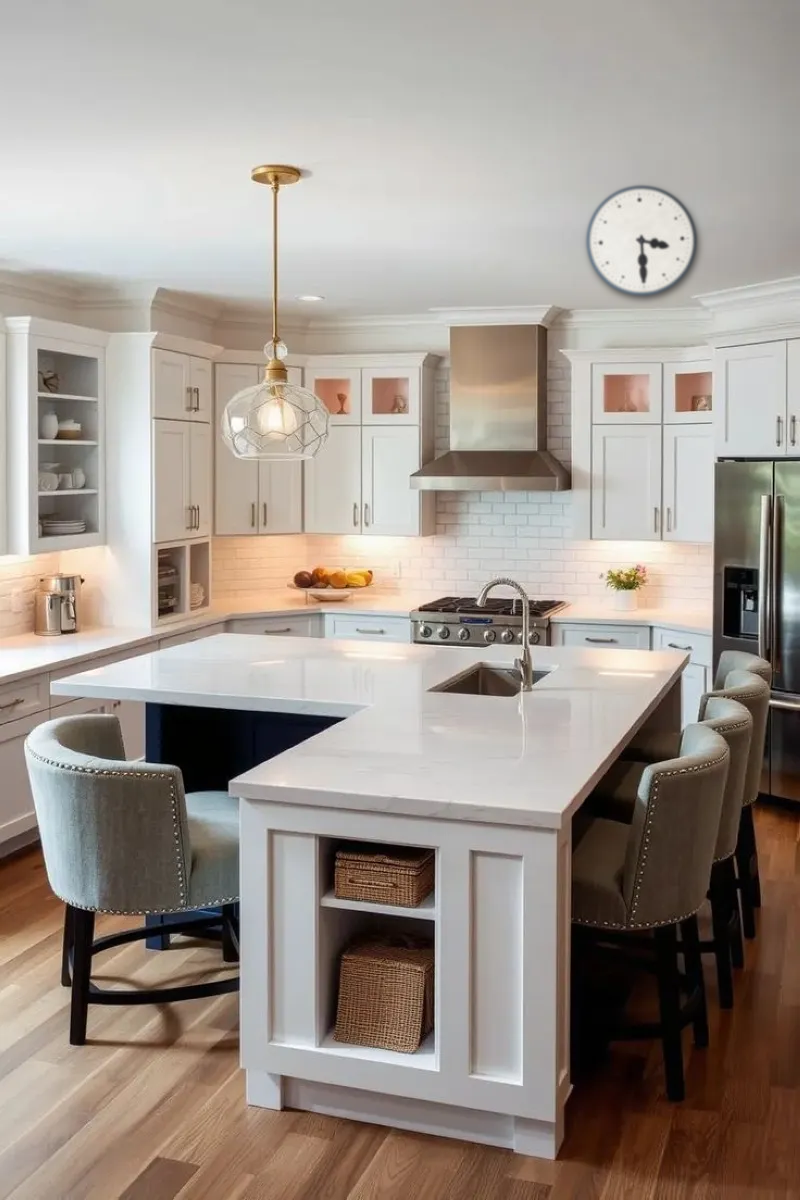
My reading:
3h30
